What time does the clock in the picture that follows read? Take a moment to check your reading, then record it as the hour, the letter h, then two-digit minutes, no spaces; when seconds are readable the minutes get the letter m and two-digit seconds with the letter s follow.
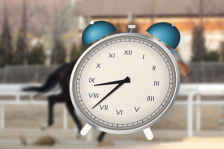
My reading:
8h37
